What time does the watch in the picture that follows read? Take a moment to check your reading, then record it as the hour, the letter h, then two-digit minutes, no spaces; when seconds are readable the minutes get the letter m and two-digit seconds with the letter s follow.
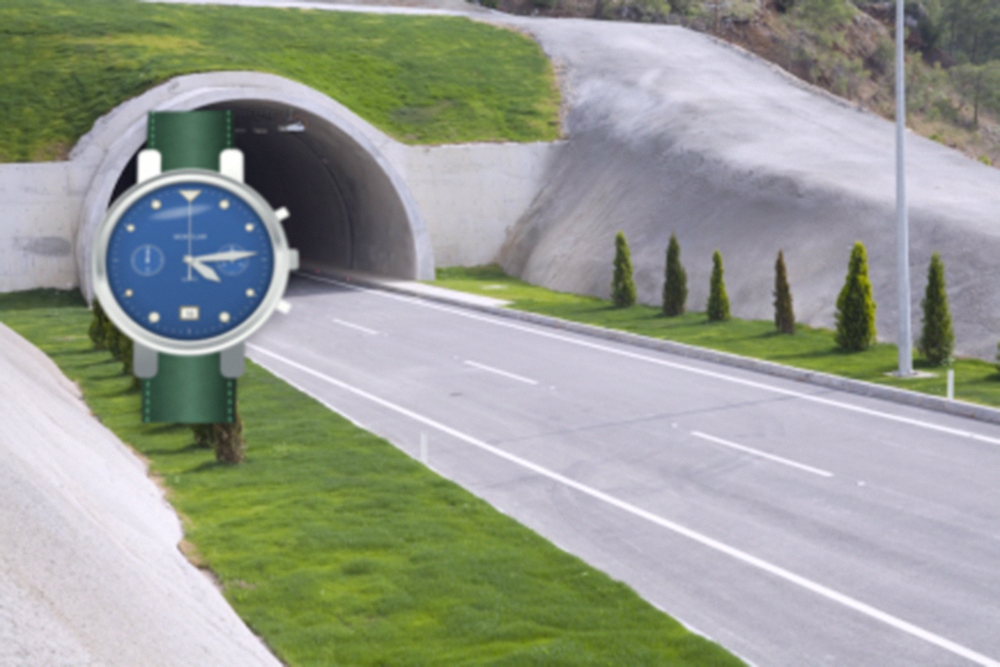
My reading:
4h14
